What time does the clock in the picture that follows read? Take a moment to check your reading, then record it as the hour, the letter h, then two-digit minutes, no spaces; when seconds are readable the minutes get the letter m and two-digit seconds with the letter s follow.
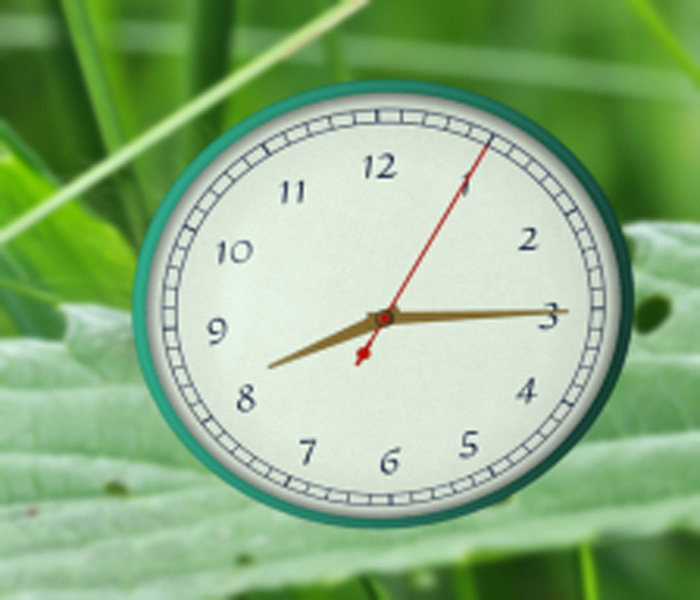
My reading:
8h15m05s
